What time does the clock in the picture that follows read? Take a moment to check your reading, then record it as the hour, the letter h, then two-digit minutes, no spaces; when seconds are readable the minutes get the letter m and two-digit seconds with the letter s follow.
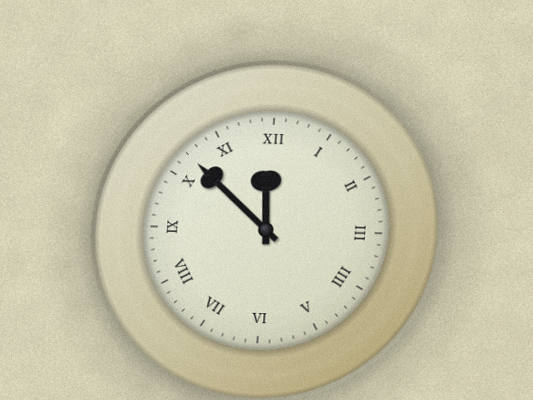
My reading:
11h52
